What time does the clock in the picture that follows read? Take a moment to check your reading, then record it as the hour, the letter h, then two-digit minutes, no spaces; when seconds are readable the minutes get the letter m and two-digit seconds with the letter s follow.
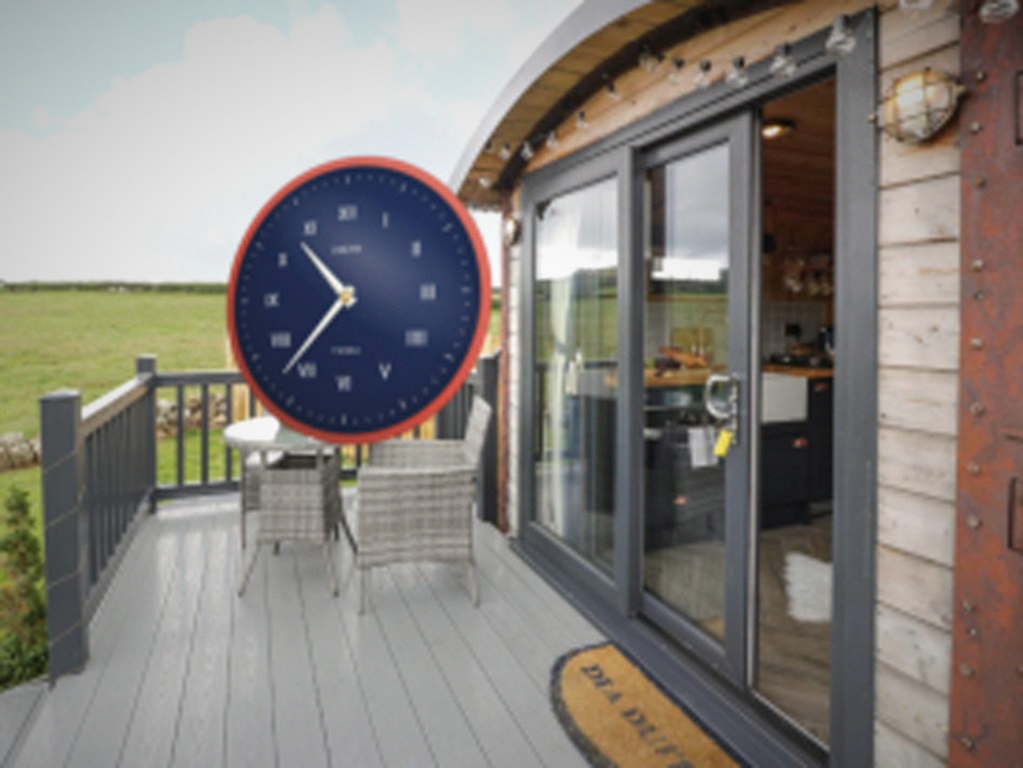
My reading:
10h37
